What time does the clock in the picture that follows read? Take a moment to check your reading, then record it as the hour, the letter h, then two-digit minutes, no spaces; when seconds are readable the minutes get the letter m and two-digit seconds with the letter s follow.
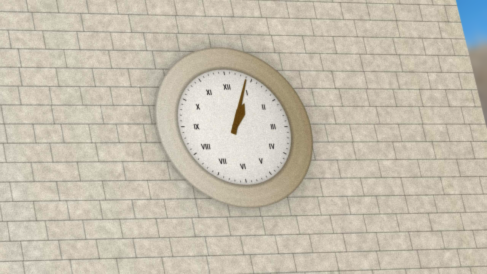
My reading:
1h04
